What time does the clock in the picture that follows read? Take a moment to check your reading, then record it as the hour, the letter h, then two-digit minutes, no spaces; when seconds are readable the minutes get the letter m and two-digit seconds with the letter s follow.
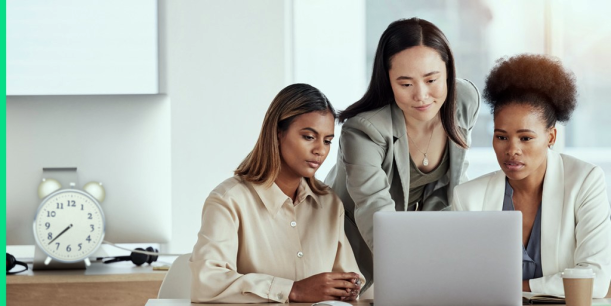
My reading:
7h38
